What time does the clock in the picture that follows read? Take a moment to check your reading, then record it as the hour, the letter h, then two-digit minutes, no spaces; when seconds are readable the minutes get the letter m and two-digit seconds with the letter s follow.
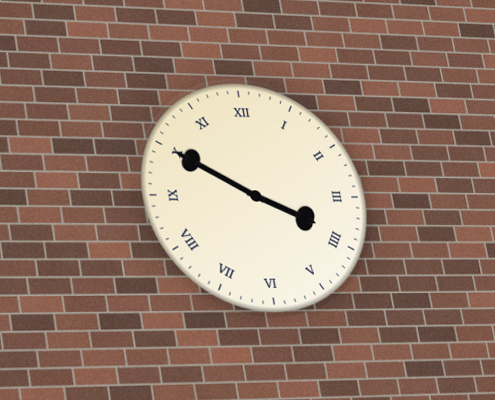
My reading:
3h50
